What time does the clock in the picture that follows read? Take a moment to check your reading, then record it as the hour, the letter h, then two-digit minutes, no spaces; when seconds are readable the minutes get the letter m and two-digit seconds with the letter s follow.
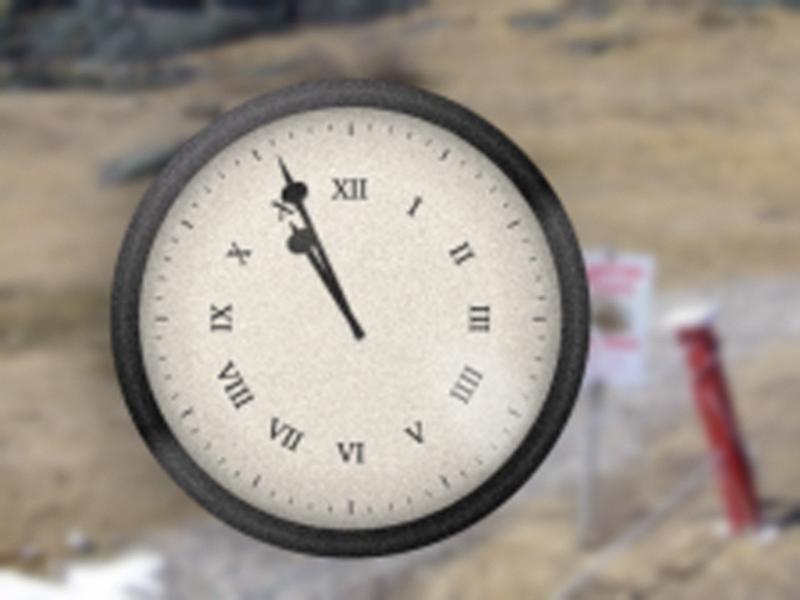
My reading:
10h56
